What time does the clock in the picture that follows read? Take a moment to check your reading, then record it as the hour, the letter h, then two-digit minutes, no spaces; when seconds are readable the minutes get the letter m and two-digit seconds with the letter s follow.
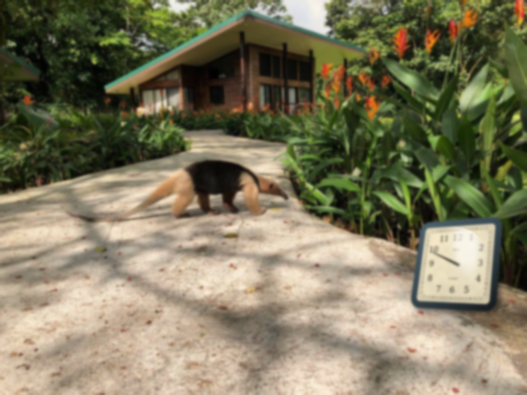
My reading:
9h49
